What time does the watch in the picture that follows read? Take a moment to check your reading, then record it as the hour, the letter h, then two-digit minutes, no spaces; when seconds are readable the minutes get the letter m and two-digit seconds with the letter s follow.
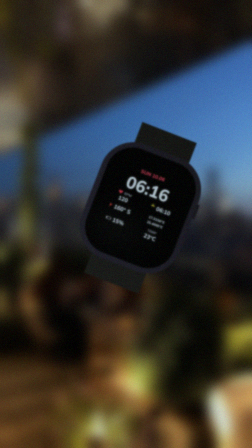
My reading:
6h16
